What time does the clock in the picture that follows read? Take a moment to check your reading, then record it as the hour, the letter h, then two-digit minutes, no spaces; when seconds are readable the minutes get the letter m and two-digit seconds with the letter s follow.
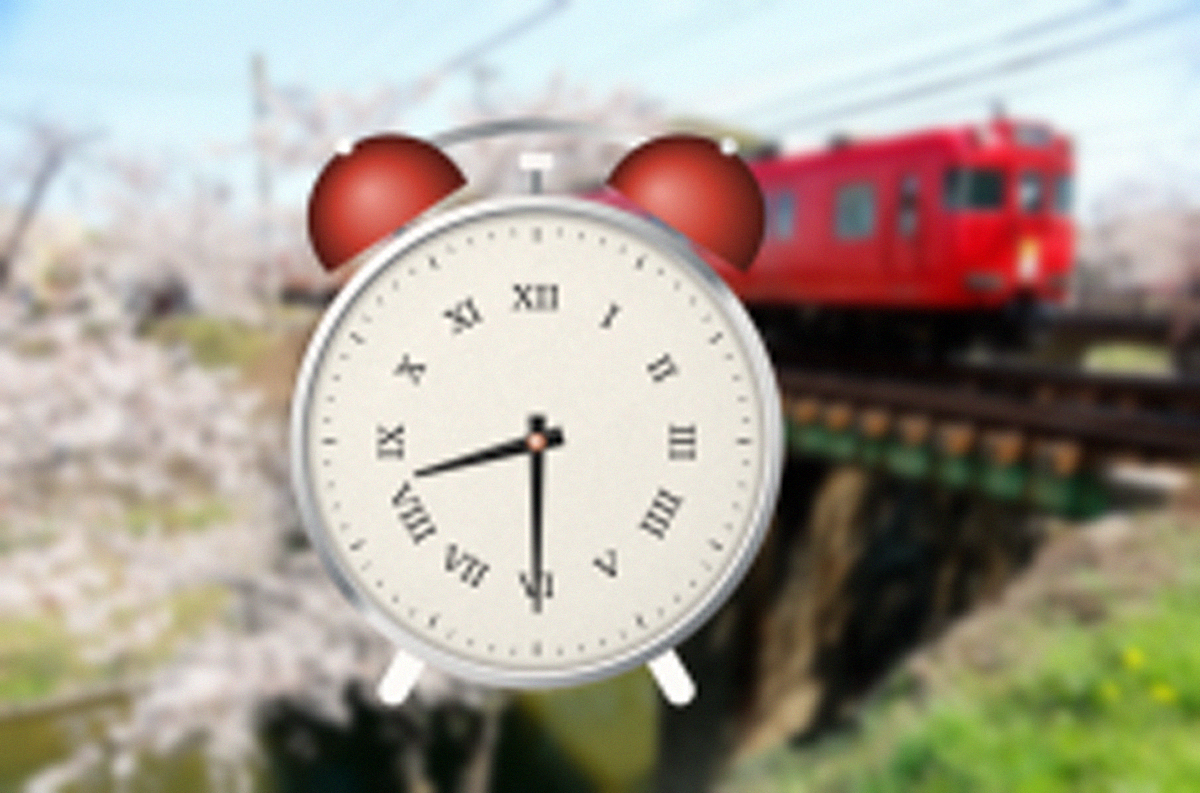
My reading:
8h30
